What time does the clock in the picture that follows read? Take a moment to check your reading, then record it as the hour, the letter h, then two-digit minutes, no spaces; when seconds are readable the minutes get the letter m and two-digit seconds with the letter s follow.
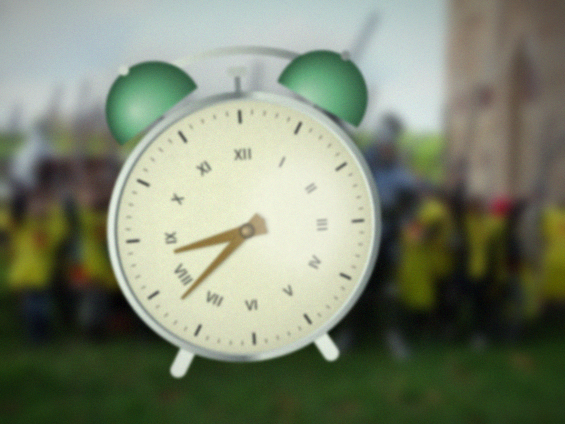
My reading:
8h38
